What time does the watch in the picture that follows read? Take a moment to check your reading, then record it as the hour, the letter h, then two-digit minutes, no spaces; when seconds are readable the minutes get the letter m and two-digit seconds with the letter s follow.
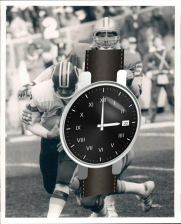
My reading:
3h00
